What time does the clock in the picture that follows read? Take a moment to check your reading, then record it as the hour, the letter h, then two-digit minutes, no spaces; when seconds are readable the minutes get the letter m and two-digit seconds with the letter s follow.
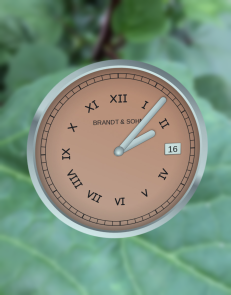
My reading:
2h07
